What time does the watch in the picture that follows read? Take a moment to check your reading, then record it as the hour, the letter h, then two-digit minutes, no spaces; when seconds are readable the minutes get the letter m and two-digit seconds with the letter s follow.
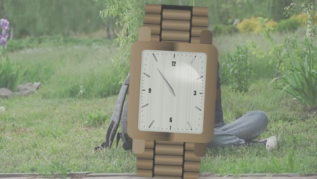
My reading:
10h54
